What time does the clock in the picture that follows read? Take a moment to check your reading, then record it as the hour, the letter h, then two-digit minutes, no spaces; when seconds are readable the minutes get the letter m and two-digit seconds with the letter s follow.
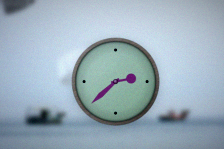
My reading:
2h38
